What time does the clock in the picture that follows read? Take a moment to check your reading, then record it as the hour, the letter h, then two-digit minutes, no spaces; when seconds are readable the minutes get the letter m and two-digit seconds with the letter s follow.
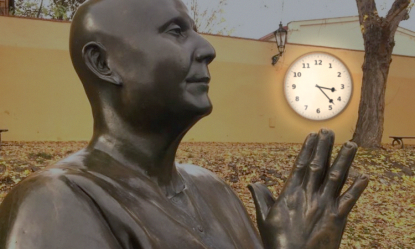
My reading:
3h23
